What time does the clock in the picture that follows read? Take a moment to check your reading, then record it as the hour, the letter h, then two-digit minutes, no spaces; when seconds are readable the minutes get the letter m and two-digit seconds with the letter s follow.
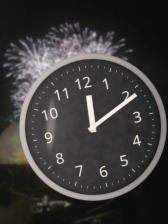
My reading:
12h11
